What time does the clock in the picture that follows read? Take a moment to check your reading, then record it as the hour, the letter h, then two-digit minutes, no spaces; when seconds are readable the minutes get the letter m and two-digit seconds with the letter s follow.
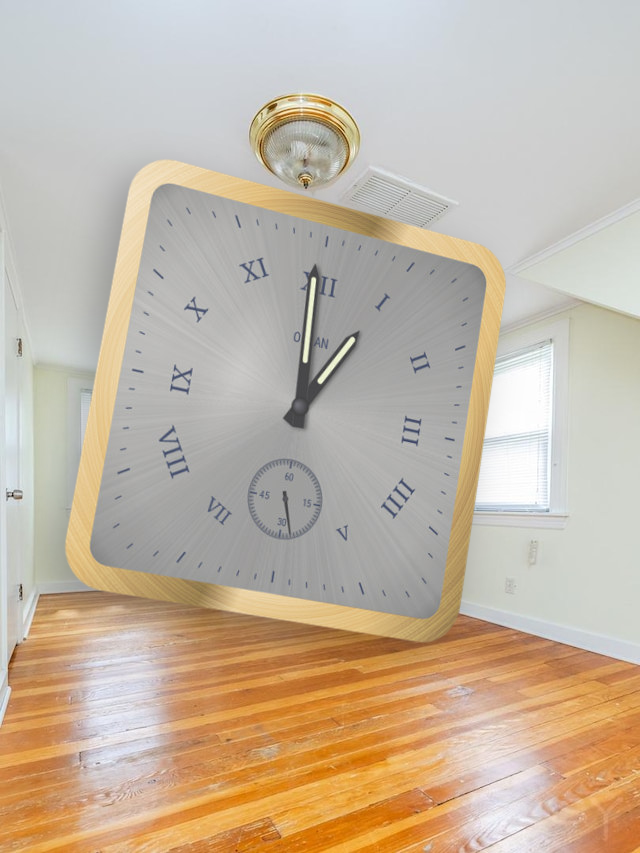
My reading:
12h59m27s
